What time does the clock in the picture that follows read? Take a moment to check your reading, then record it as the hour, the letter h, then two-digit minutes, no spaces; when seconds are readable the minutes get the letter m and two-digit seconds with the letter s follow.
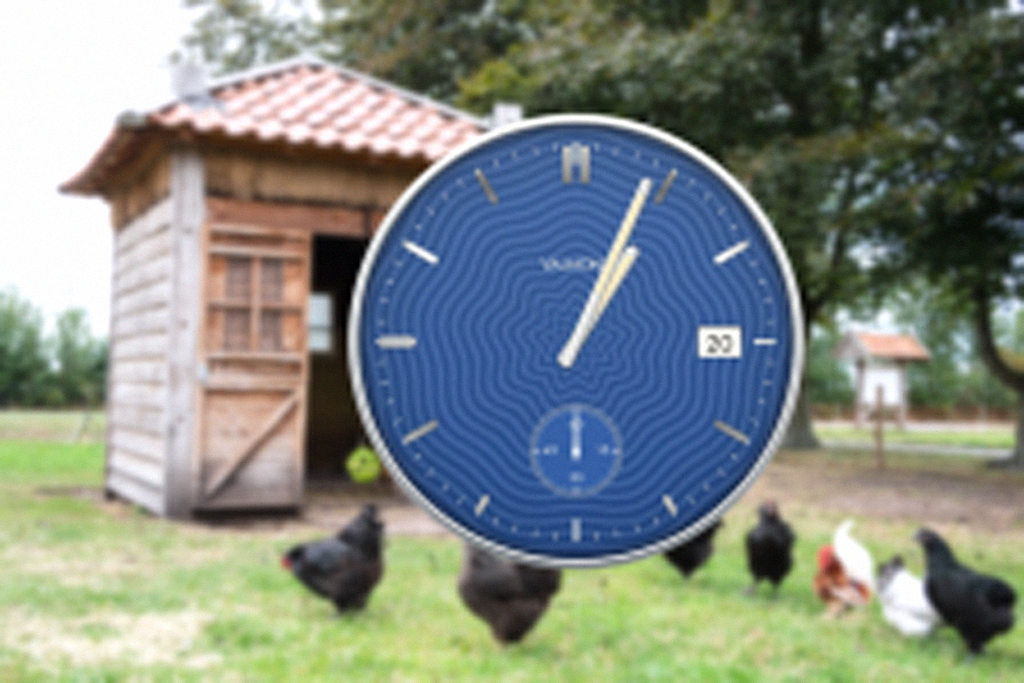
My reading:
1h04
